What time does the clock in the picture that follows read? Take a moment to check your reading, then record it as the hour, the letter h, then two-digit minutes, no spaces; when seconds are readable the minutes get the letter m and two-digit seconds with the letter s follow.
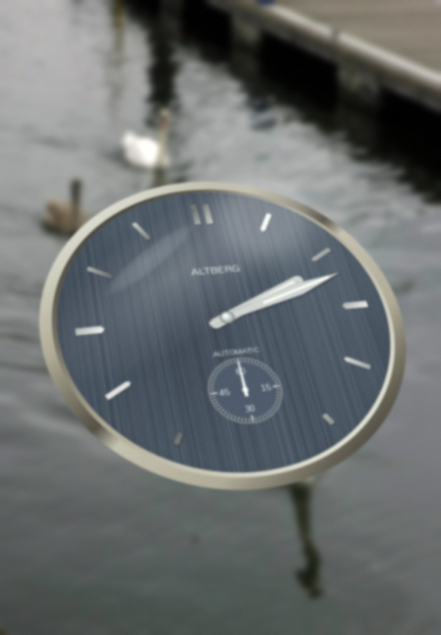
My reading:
2h12
